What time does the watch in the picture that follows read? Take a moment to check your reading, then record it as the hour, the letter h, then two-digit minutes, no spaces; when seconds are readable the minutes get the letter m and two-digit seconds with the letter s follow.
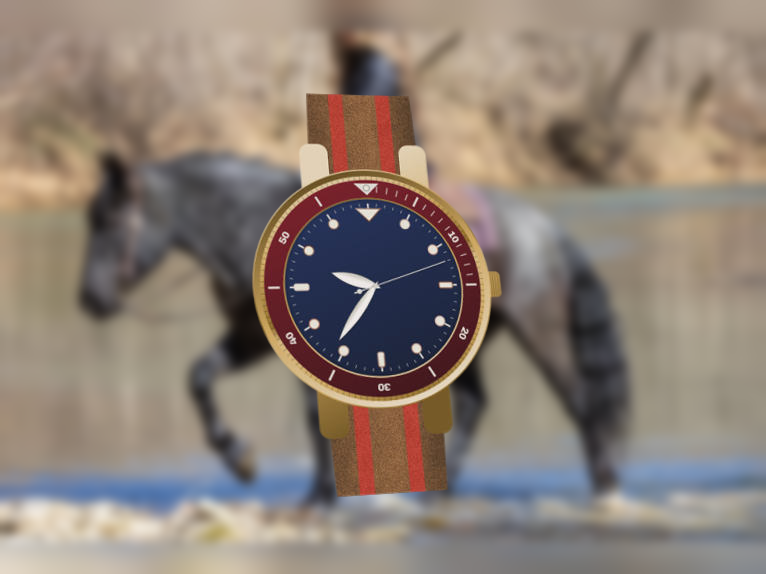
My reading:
9h36m12s
